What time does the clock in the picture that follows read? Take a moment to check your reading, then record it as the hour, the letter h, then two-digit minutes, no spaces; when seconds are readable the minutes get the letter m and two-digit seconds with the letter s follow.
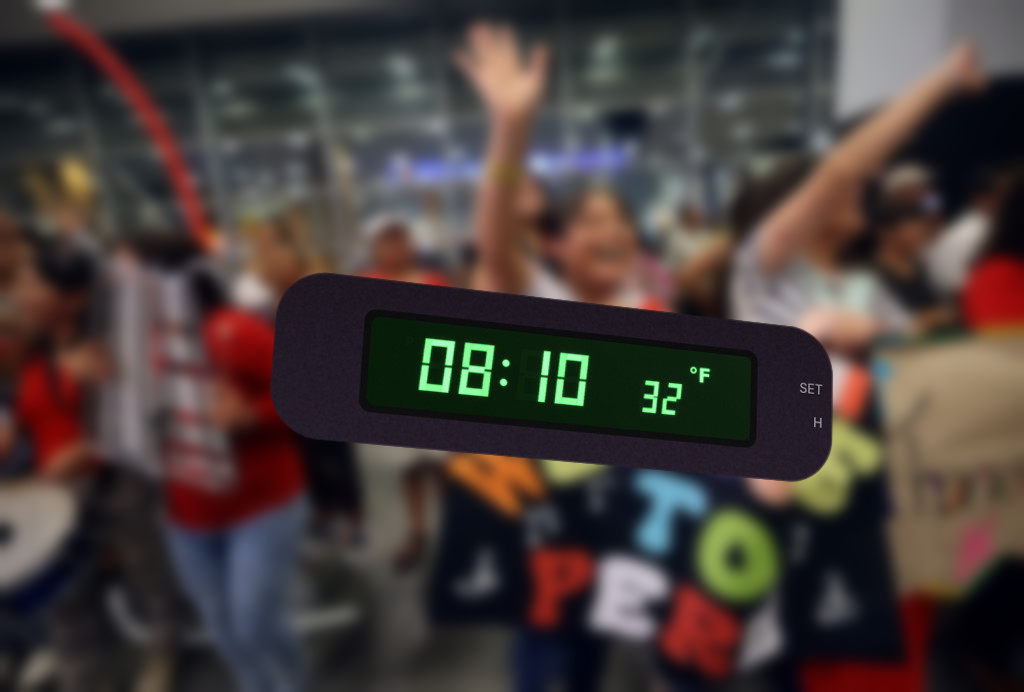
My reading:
8h10
